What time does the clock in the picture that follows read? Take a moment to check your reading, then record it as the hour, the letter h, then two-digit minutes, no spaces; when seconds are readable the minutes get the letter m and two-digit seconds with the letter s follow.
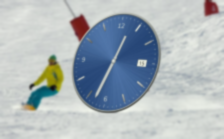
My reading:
12h33
